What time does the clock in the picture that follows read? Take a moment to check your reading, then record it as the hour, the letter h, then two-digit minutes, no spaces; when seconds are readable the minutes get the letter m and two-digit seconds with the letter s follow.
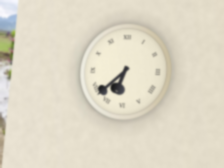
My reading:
6h38
